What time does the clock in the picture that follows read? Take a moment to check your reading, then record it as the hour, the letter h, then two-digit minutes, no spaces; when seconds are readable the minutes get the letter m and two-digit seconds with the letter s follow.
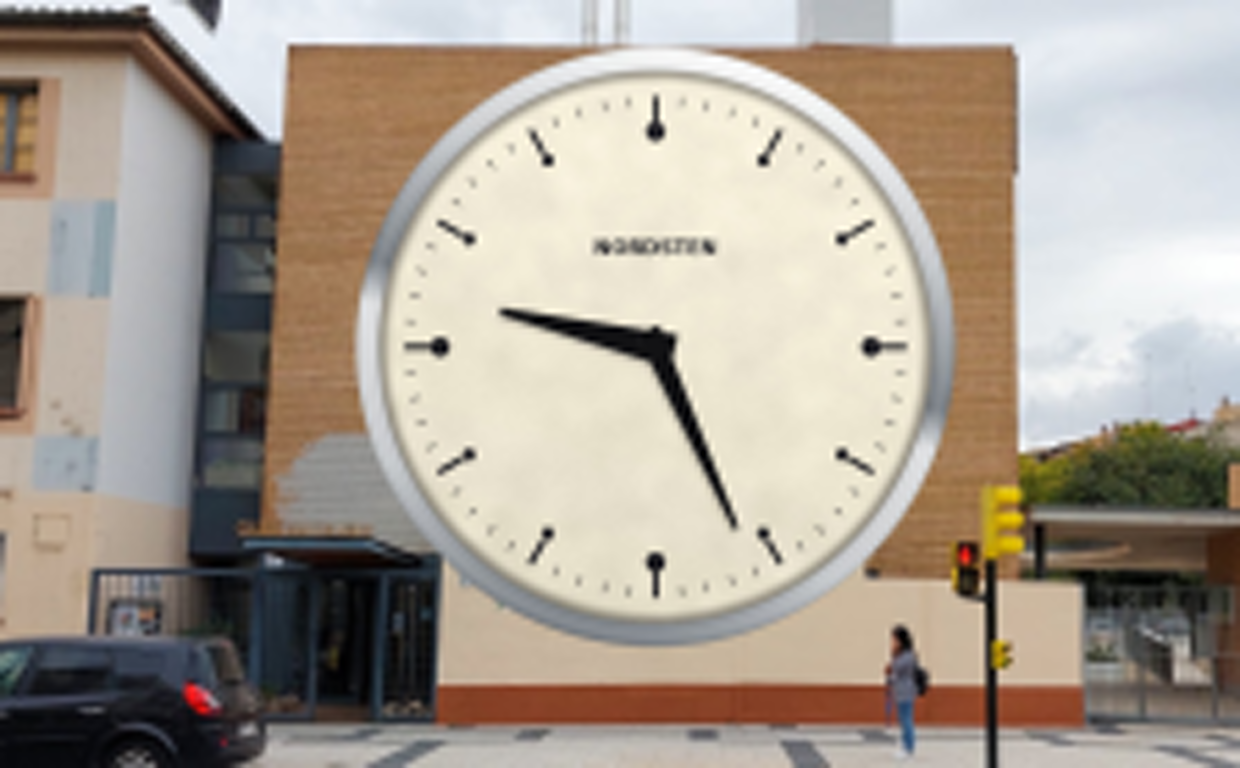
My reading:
9h26
